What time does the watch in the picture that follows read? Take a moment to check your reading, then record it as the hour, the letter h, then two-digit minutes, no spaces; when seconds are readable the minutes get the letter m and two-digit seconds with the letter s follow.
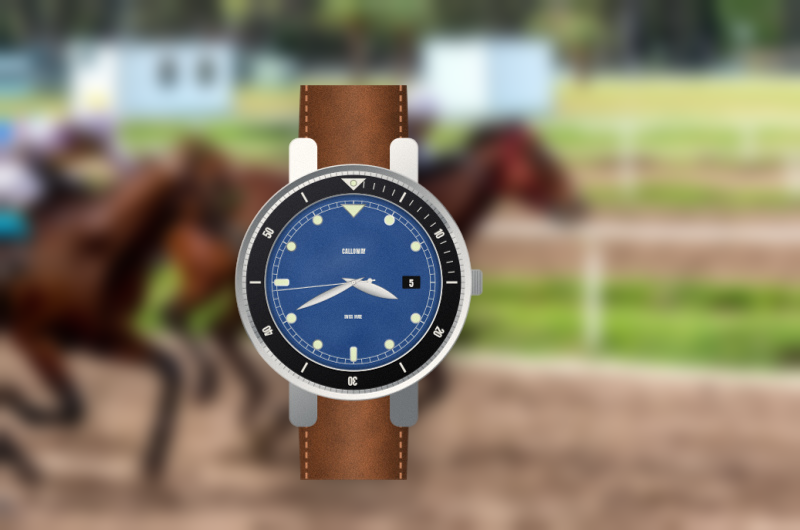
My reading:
3h40m44s
